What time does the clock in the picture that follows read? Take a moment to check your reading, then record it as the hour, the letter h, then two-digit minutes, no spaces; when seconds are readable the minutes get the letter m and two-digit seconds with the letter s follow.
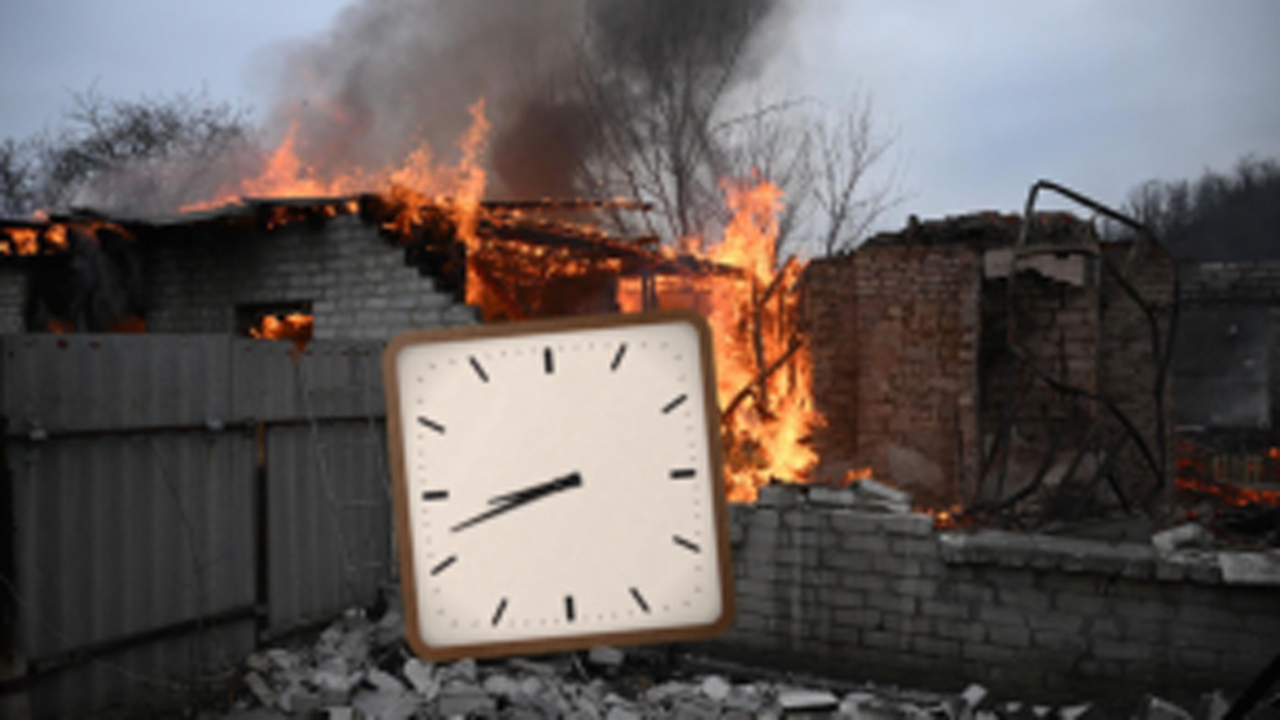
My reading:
8h42
